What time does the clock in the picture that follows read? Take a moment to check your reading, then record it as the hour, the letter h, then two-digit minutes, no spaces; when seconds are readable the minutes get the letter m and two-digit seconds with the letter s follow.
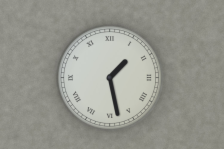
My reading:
1h28
